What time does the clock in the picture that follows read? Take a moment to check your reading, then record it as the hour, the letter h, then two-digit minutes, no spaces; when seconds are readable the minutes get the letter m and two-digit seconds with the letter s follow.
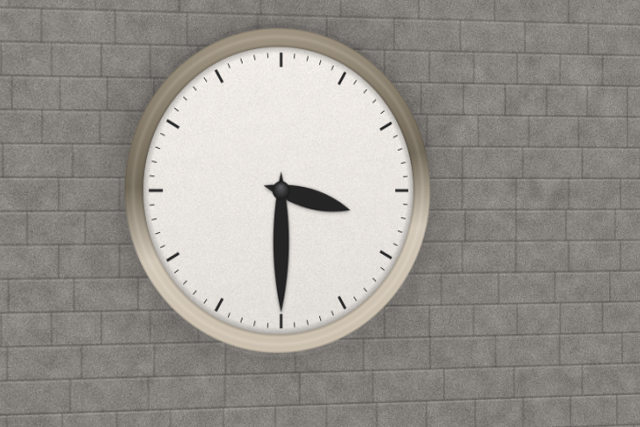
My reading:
3h30
